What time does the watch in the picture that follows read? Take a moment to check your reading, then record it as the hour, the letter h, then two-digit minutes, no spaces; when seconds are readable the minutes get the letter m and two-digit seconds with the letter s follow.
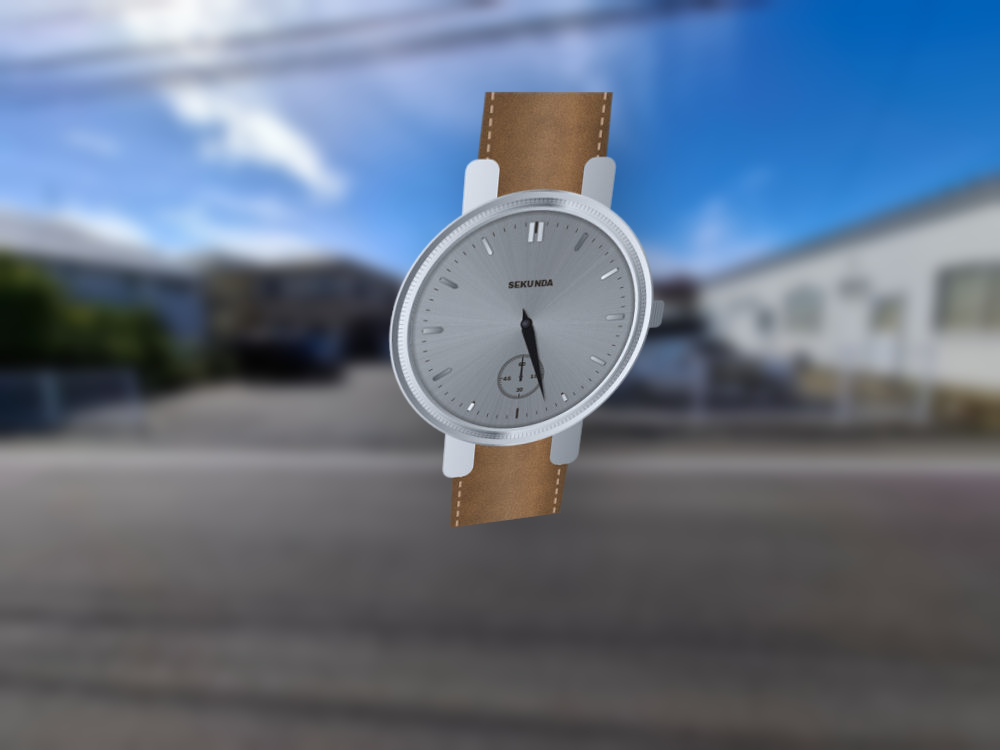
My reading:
5h27
